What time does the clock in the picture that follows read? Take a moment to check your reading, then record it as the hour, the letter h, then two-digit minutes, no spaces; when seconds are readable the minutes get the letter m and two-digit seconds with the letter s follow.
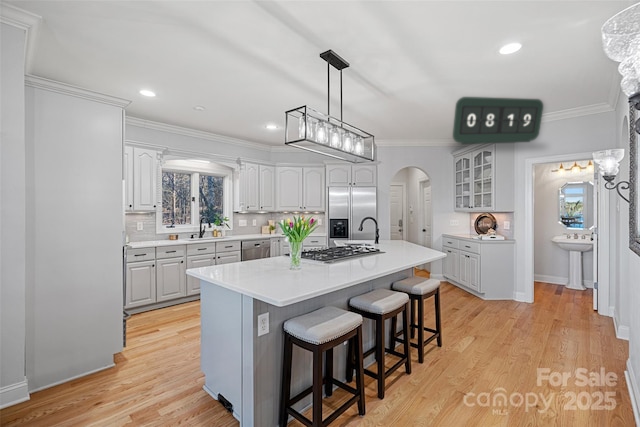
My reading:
8h19
